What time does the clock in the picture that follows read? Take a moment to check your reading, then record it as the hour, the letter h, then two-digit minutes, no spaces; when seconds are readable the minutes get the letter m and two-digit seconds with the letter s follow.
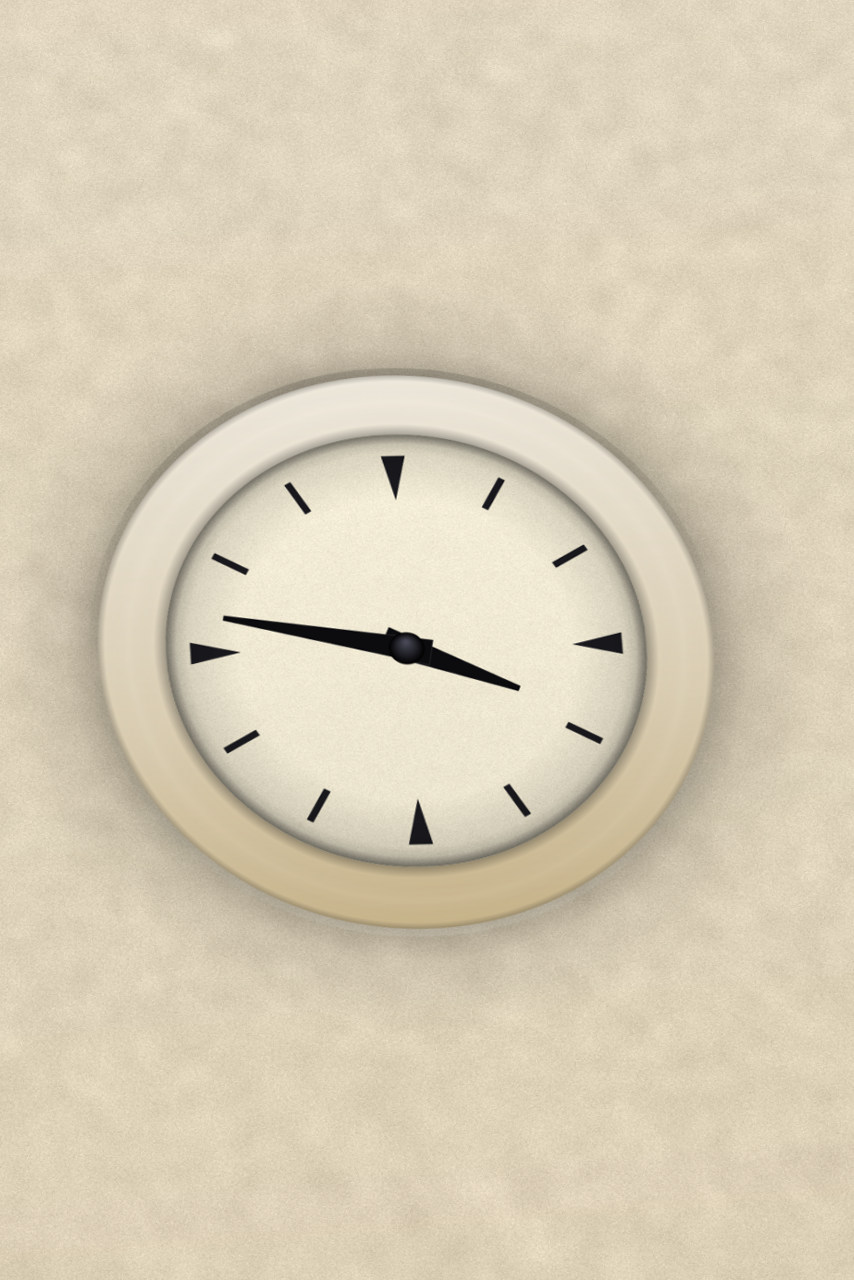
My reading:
3h47
